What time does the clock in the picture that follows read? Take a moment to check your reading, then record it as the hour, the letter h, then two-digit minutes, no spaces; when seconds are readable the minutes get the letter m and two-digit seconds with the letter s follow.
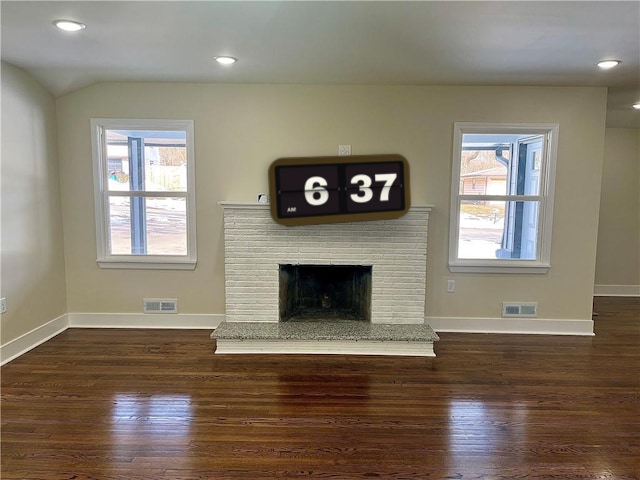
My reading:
6h37
